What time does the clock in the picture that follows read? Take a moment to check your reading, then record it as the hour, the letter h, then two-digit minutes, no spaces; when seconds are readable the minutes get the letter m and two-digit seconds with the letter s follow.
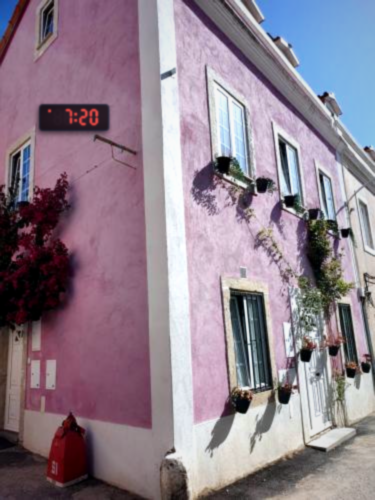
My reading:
7h20
